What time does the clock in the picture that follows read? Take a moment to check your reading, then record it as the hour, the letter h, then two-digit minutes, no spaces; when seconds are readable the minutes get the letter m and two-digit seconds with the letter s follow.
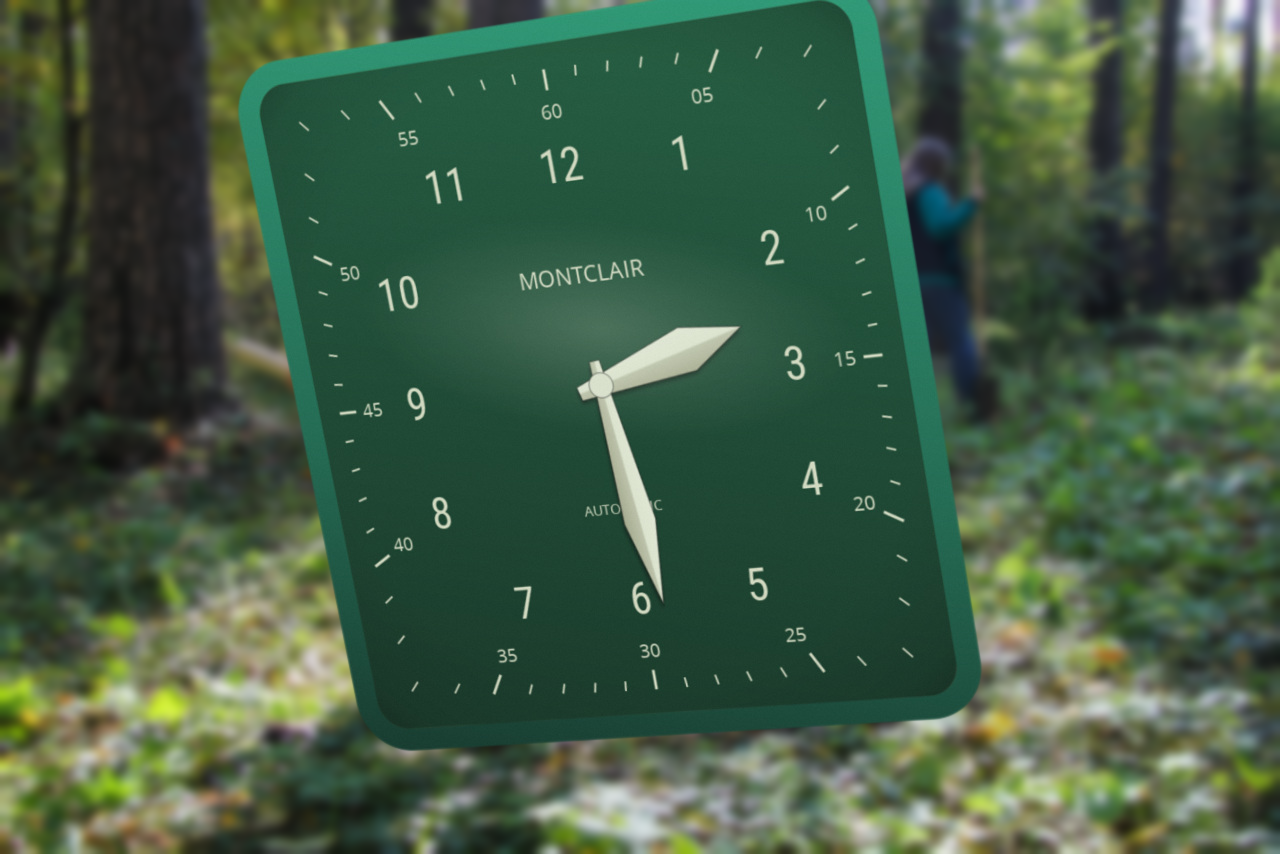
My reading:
2h29
